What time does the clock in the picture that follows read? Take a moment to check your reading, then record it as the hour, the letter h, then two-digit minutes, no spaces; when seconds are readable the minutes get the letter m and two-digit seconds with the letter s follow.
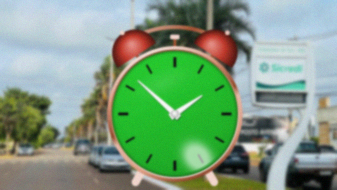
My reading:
1h52
